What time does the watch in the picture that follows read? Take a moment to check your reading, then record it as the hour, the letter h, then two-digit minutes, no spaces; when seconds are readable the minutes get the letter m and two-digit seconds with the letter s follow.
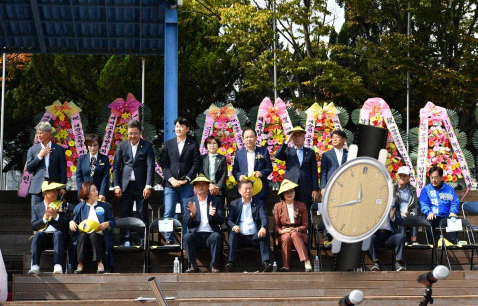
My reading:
11h43
